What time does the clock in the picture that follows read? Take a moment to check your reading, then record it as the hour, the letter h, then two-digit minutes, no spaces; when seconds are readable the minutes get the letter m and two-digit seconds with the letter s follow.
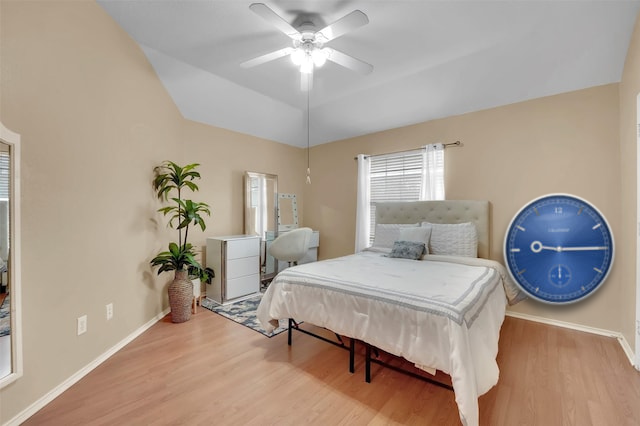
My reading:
9h15
